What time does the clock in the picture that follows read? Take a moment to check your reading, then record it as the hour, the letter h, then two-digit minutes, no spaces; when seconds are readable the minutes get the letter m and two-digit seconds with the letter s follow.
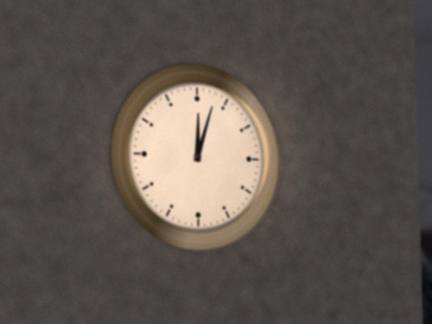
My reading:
12h03
